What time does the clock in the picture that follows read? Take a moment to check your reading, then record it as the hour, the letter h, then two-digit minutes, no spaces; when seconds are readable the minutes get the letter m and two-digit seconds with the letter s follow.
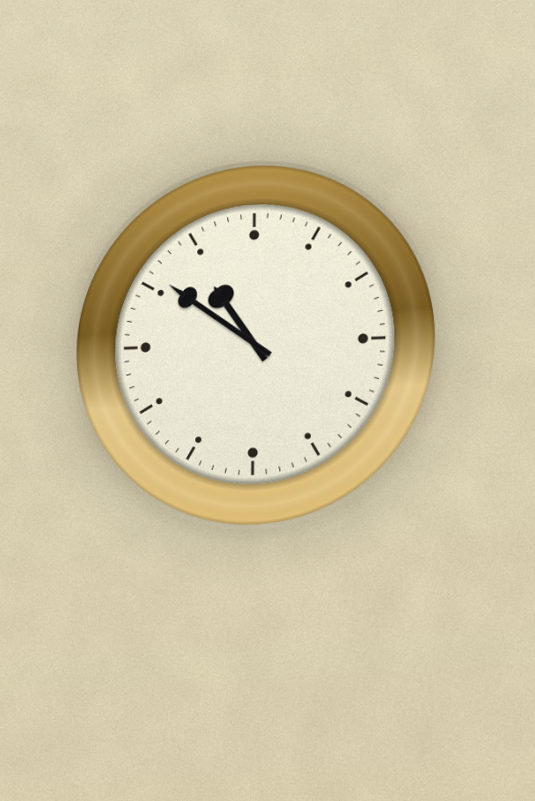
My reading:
10h51
